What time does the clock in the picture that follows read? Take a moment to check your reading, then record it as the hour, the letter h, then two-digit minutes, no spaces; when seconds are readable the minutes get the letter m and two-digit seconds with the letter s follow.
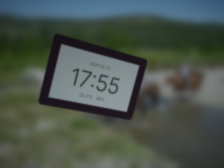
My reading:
17h55
